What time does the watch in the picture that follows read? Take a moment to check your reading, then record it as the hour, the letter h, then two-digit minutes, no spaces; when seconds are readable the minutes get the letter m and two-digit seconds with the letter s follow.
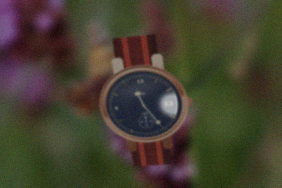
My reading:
11h25
